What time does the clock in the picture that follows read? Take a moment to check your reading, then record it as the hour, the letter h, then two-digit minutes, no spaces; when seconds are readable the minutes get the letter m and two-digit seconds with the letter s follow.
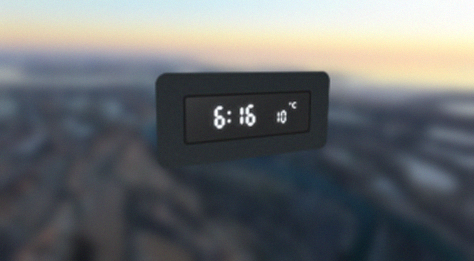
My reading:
6h16
